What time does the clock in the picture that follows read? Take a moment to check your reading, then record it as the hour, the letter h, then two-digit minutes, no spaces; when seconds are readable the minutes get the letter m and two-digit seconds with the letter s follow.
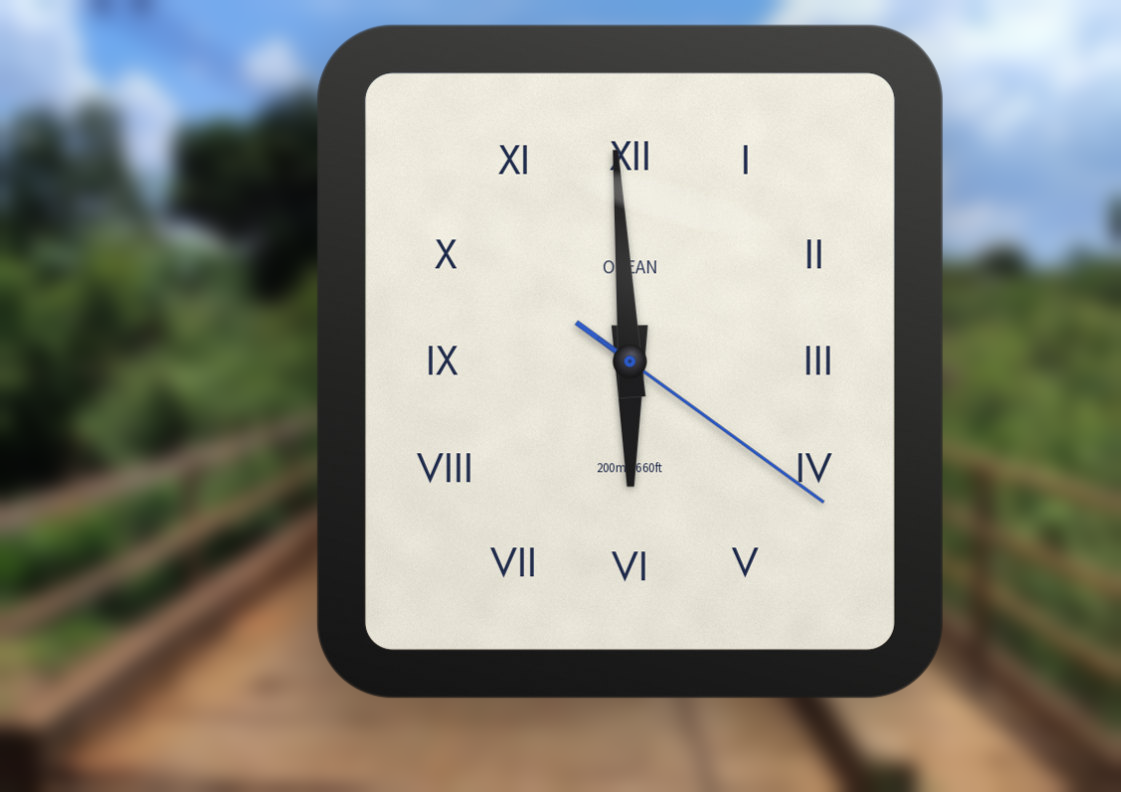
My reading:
5h59m21s
